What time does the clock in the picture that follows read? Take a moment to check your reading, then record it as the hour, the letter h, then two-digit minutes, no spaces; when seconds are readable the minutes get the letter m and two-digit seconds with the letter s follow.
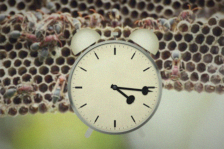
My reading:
4h16
